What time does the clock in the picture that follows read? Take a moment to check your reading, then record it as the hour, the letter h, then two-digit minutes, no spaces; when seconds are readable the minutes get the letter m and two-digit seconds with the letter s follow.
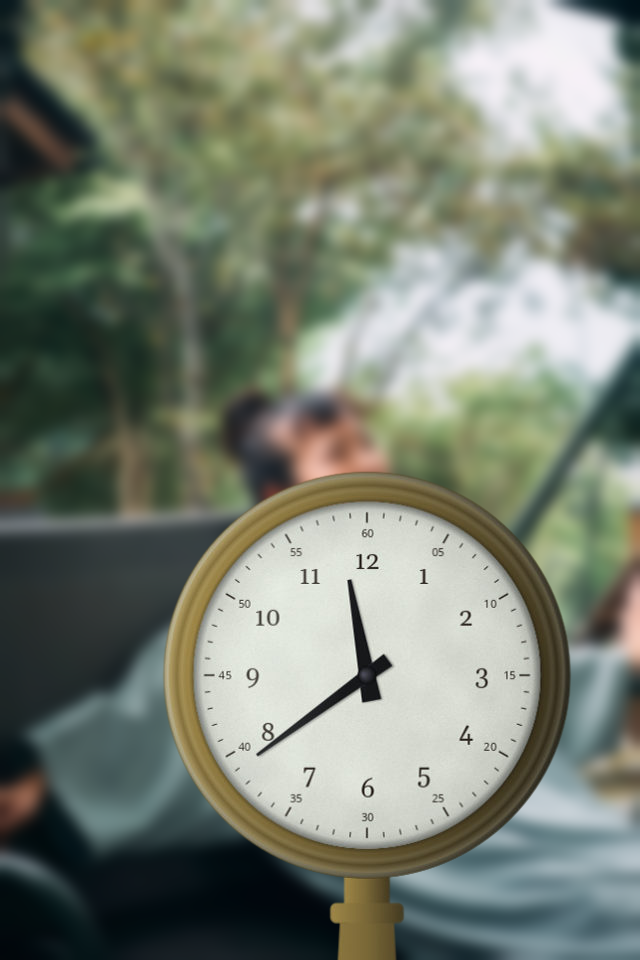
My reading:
11h39
